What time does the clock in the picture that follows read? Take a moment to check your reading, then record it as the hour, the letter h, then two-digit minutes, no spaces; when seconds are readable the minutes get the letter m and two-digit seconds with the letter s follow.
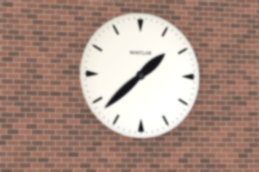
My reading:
1h38
